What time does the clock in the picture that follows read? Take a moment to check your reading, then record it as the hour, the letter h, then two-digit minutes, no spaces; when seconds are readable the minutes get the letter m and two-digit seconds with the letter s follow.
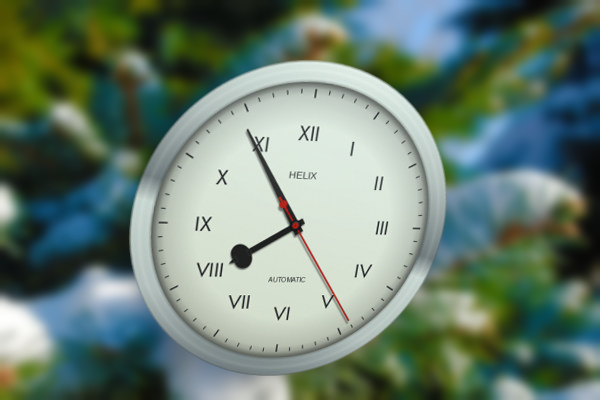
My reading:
7h54m24s
